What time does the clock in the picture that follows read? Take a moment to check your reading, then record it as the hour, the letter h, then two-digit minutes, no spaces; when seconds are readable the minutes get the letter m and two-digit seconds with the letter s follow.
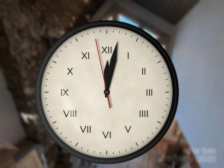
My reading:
12h01m58s
